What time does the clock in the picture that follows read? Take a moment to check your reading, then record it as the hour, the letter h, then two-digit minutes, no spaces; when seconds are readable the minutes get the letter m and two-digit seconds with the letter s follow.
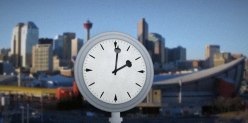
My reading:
2h01
